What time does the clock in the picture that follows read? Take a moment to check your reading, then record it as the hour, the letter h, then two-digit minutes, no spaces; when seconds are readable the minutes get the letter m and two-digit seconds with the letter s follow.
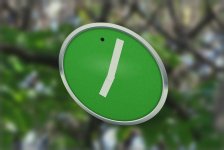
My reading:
7h04
